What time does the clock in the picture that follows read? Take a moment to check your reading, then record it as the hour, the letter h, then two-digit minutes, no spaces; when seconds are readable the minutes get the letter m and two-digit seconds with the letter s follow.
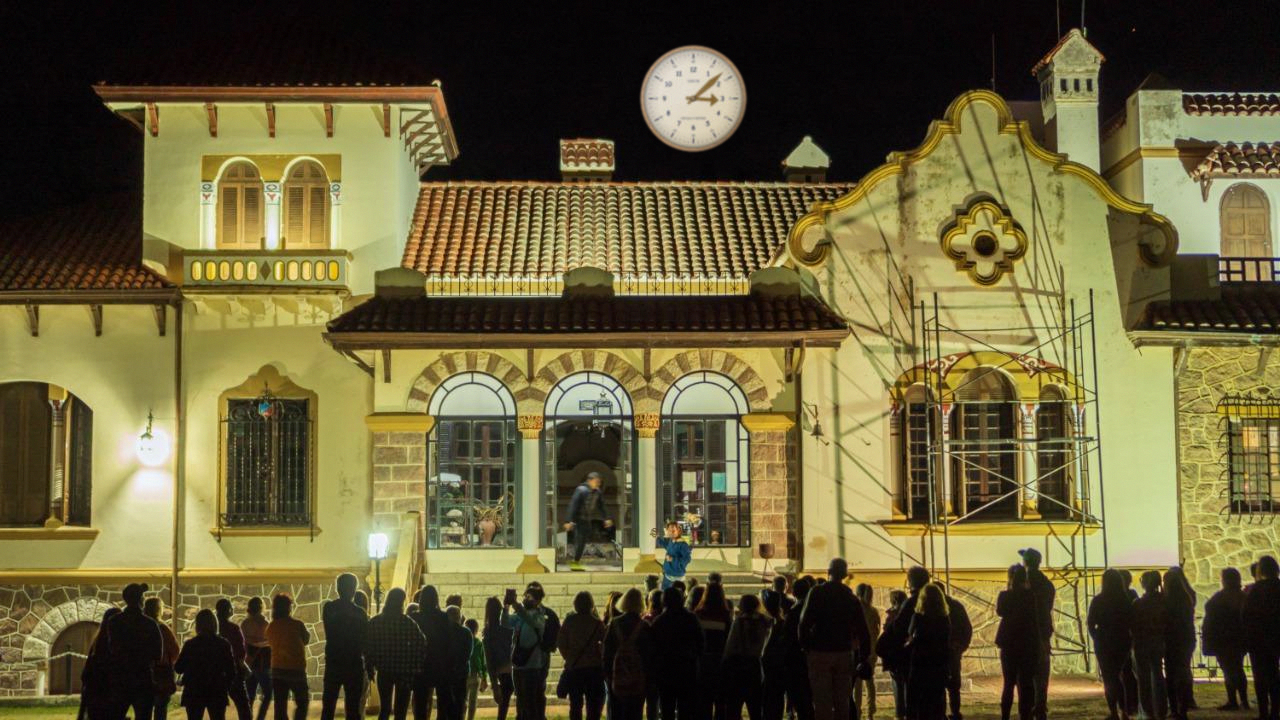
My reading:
3h08
